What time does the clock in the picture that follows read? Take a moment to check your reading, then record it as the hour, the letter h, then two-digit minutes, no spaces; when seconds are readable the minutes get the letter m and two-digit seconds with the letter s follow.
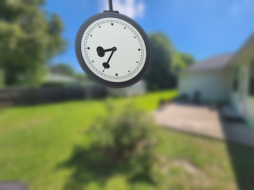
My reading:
8h35
